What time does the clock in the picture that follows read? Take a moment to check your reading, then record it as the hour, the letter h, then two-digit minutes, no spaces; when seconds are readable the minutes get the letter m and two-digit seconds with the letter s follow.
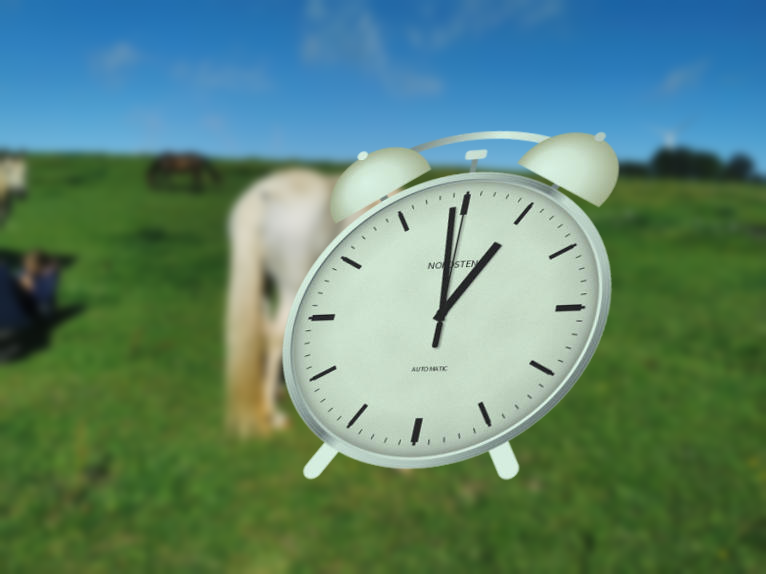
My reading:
12h59m00s
